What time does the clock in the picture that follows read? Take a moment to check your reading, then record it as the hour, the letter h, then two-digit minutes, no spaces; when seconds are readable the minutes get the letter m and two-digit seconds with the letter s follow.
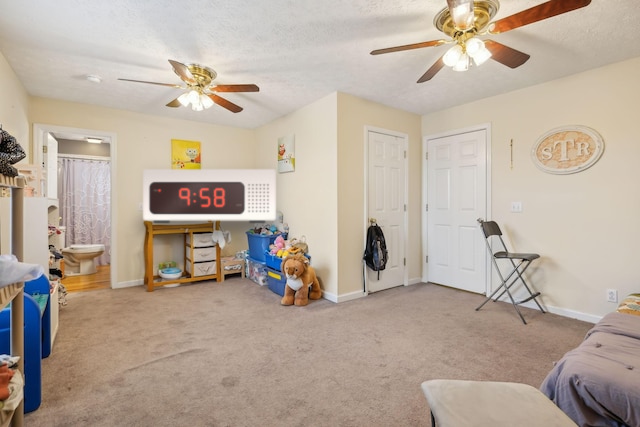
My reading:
9h58
